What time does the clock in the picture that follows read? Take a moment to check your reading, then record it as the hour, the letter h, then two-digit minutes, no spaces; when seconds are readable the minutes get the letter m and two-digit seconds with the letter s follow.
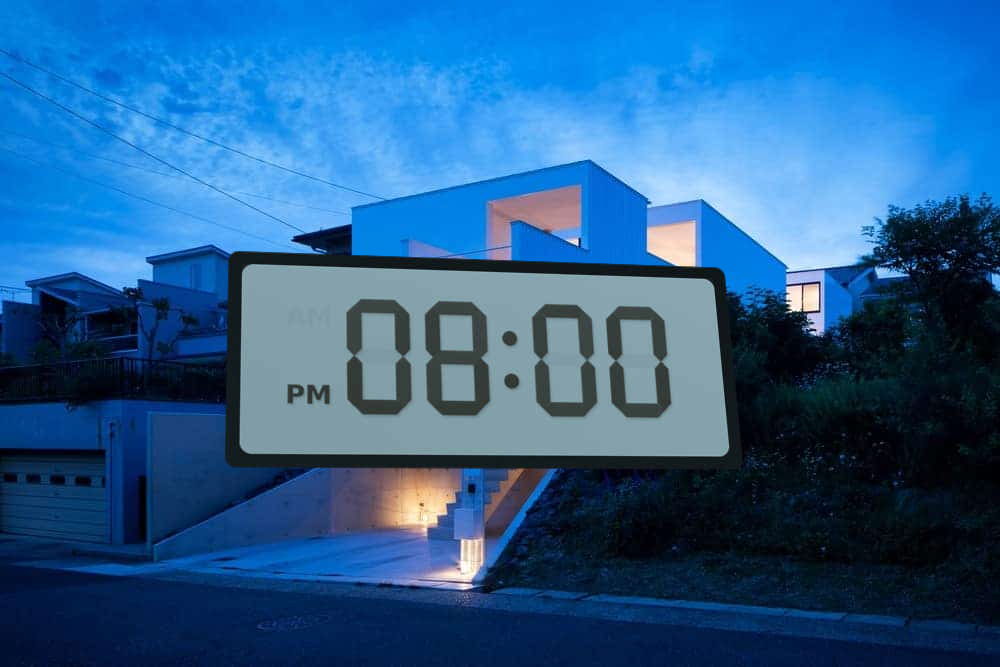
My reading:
8h00
